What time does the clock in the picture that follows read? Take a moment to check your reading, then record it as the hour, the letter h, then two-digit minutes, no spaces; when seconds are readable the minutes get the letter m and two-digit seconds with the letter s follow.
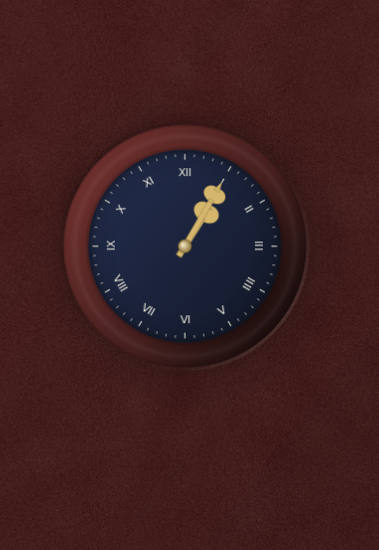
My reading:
1h05
